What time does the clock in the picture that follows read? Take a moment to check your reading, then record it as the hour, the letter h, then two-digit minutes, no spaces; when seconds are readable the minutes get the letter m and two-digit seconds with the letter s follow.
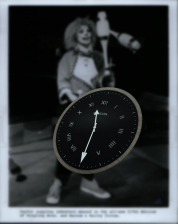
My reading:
11h30
